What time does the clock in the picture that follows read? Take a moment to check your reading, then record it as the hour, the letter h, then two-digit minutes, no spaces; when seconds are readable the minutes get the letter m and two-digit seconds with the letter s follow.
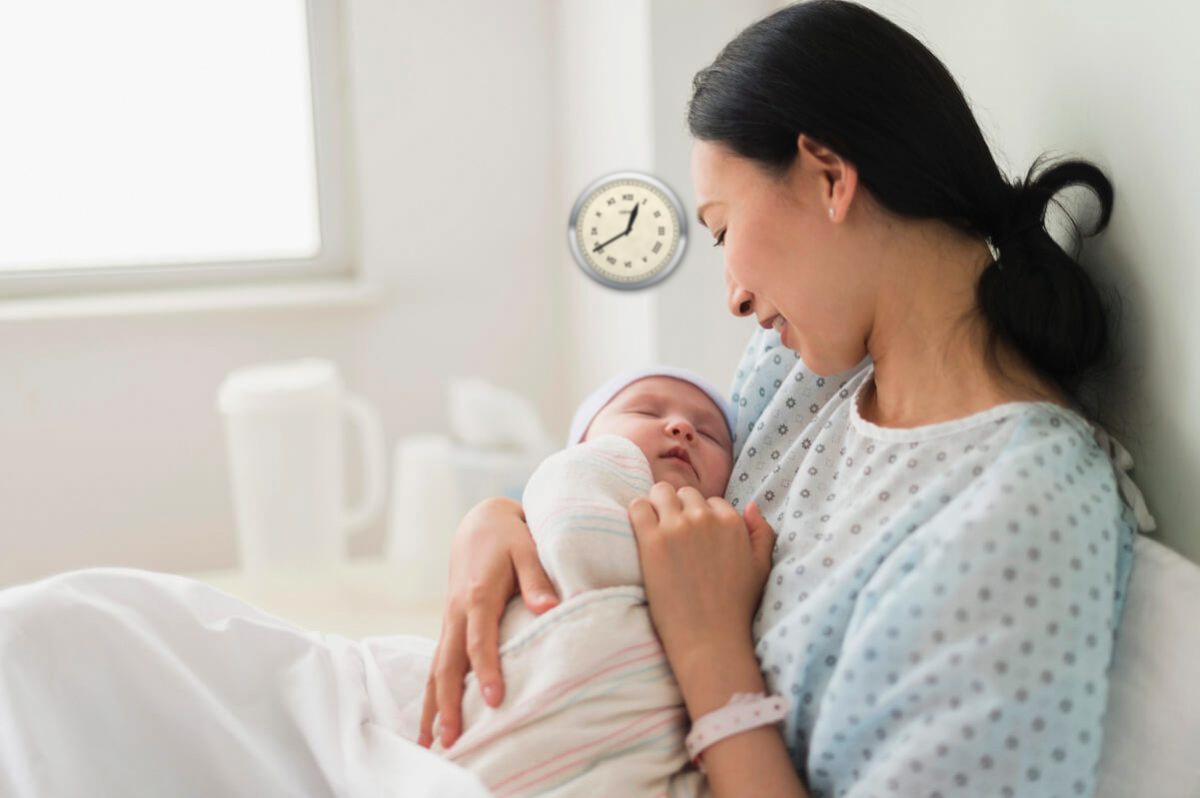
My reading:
12h40
